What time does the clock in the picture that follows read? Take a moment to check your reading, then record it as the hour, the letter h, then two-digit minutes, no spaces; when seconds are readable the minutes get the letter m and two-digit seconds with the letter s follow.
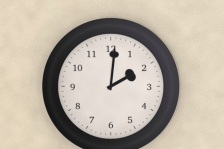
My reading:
2h01
